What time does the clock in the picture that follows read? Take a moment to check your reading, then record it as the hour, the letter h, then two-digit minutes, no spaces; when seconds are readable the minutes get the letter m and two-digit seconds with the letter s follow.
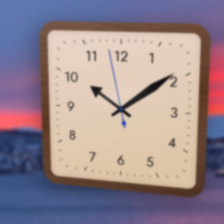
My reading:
10h08m58s
